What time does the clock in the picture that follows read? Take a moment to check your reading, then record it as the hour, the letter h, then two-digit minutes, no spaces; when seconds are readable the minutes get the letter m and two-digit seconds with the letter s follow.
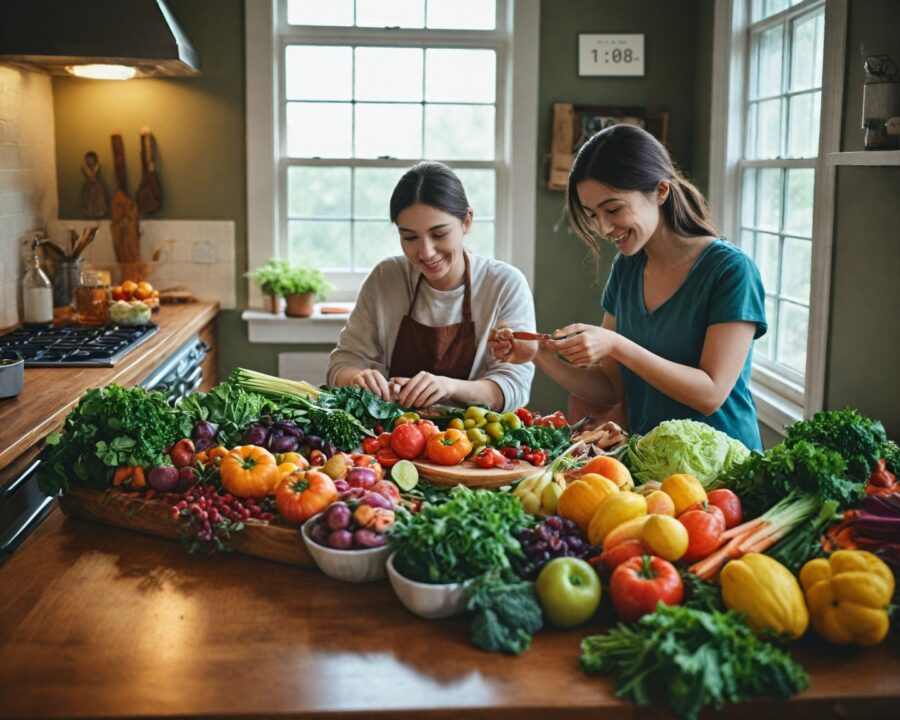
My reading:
1h08
